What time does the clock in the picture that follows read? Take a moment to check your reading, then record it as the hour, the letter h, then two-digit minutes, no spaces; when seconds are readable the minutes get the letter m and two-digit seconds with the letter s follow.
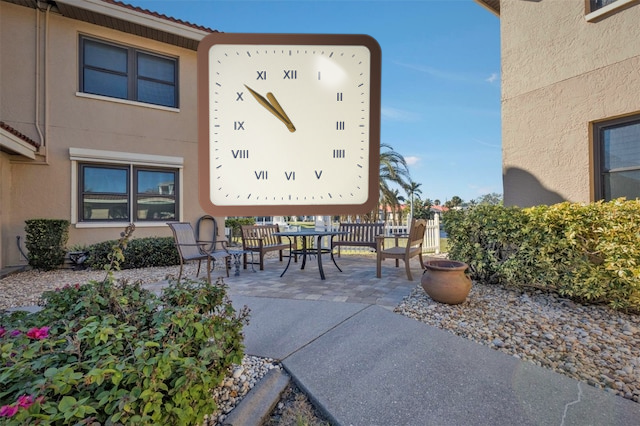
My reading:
10h52
